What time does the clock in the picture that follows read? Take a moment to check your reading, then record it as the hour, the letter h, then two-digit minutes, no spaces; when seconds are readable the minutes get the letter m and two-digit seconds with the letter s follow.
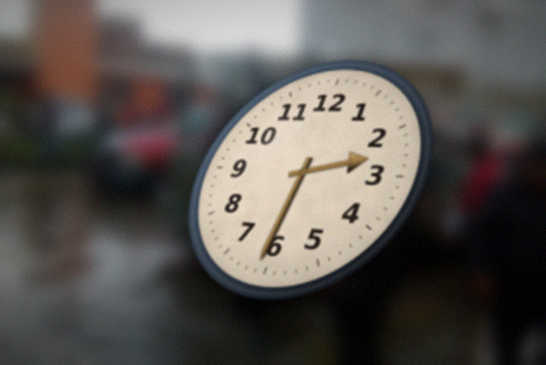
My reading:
2h31
